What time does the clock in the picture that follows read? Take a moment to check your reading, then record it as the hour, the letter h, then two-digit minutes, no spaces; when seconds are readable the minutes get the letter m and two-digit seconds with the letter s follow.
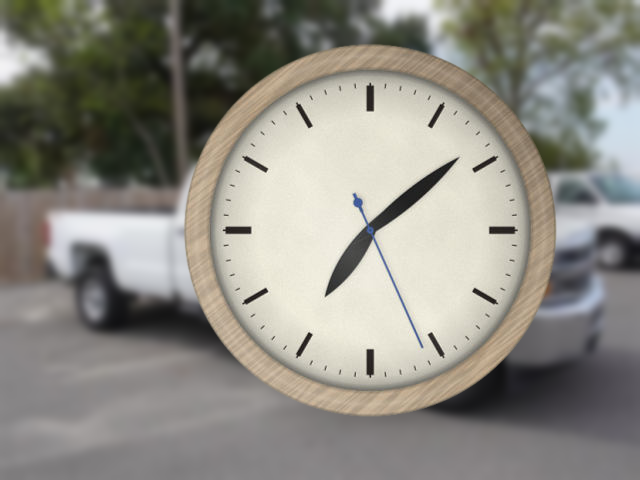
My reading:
7h08m26s
